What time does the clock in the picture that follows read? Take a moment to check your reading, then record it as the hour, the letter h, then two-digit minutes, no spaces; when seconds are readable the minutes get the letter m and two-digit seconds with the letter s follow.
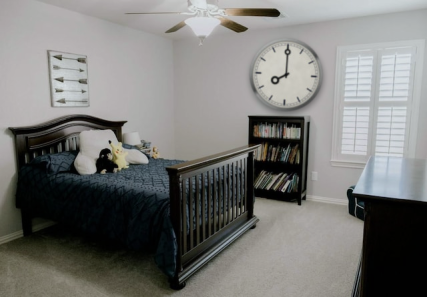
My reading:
8h00
